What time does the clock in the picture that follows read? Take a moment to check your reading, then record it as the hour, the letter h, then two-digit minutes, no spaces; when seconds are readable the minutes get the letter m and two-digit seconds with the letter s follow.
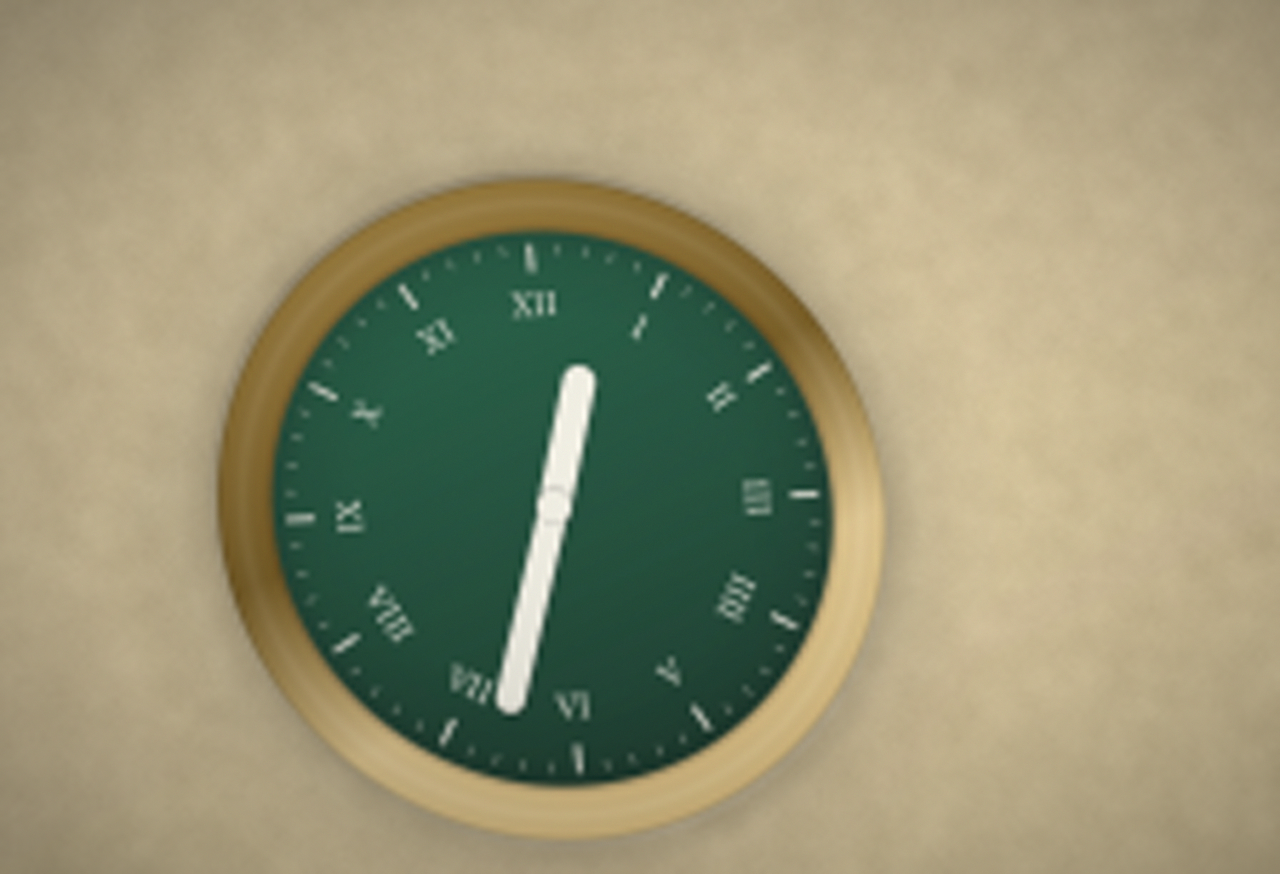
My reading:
12h33
